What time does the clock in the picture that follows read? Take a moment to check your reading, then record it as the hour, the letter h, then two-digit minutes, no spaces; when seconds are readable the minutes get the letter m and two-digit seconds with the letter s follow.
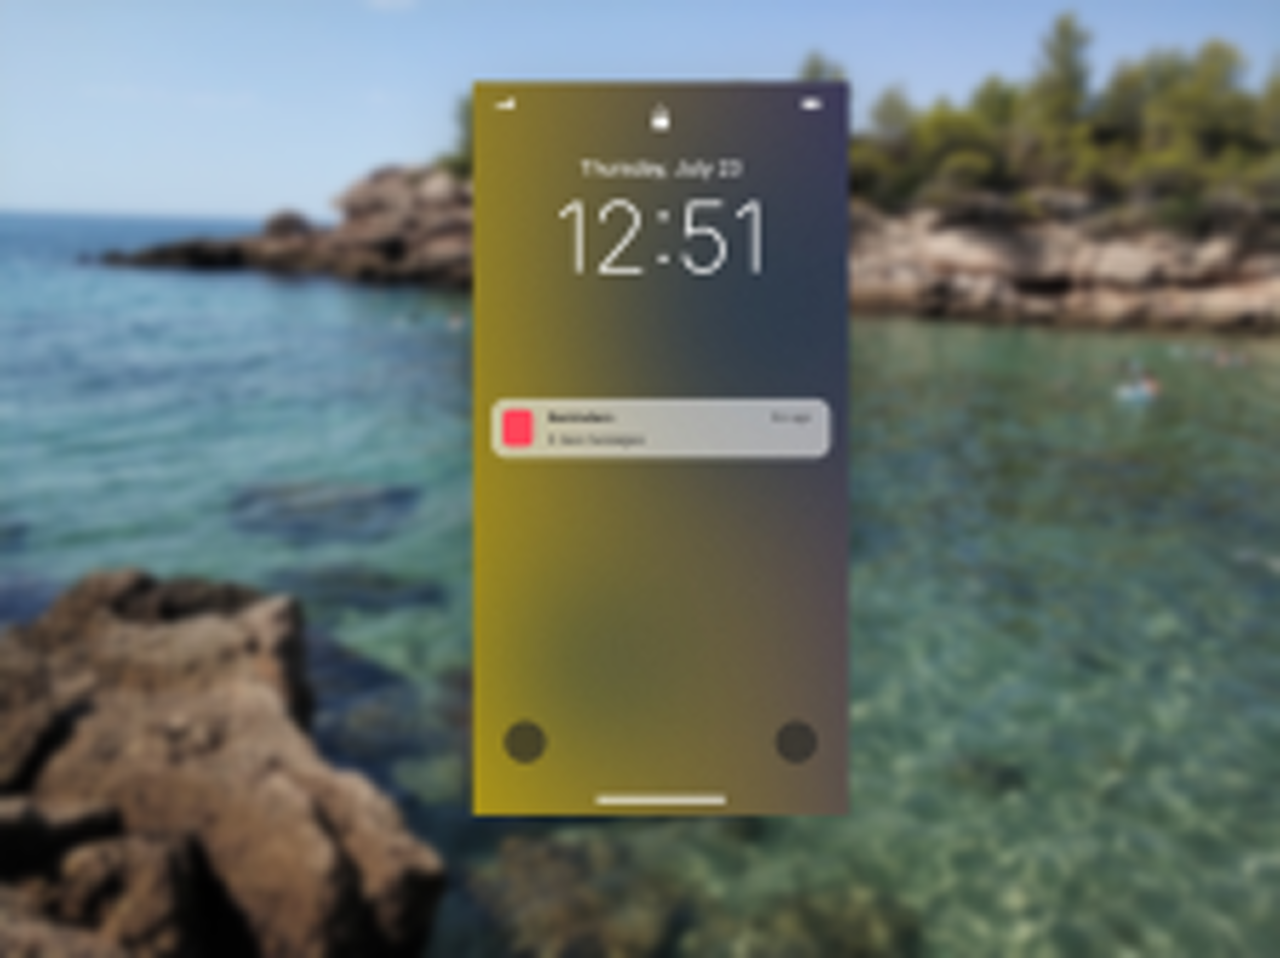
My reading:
12h51
